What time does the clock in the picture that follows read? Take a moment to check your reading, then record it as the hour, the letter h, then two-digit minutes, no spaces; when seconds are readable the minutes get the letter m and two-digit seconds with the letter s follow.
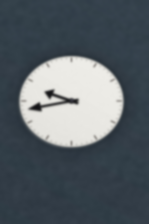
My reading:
9h43
